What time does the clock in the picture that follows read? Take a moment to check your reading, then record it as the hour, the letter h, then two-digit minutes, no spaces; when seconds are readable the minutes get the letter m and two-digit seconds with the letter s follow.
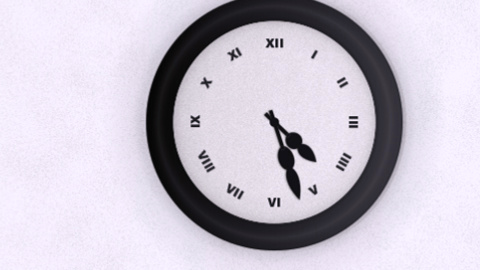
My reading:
4h27
